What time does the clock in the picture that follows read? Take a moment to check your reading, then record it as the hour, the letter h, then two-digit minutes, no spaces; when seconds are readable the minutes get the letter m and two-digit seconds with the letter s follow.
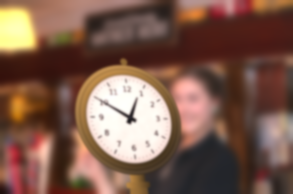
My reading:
12h50
